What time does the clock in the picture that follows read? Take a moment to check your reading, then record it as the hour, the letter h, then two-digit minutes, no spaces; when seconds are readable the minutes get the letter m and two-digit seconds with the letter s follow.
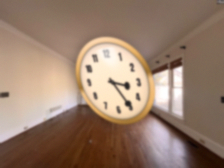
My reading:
3h25
